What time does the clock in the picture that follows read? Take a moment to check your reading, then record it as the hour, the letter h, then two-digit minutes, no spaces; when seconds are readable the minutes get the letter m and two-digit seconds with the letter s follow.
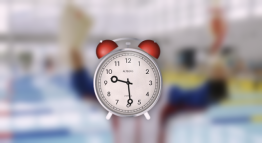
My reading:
9h29
